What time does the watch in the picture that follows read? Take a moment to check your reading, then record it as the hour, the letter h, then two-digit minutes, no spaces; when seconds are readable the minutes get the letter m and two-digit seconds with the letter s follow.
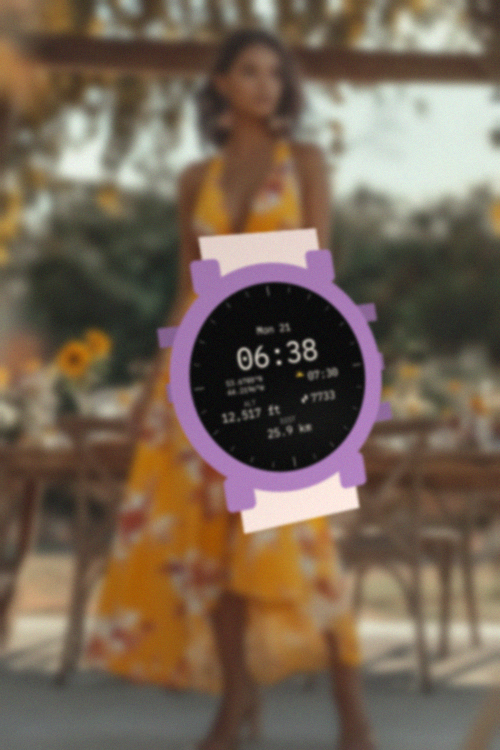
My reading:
6h38
